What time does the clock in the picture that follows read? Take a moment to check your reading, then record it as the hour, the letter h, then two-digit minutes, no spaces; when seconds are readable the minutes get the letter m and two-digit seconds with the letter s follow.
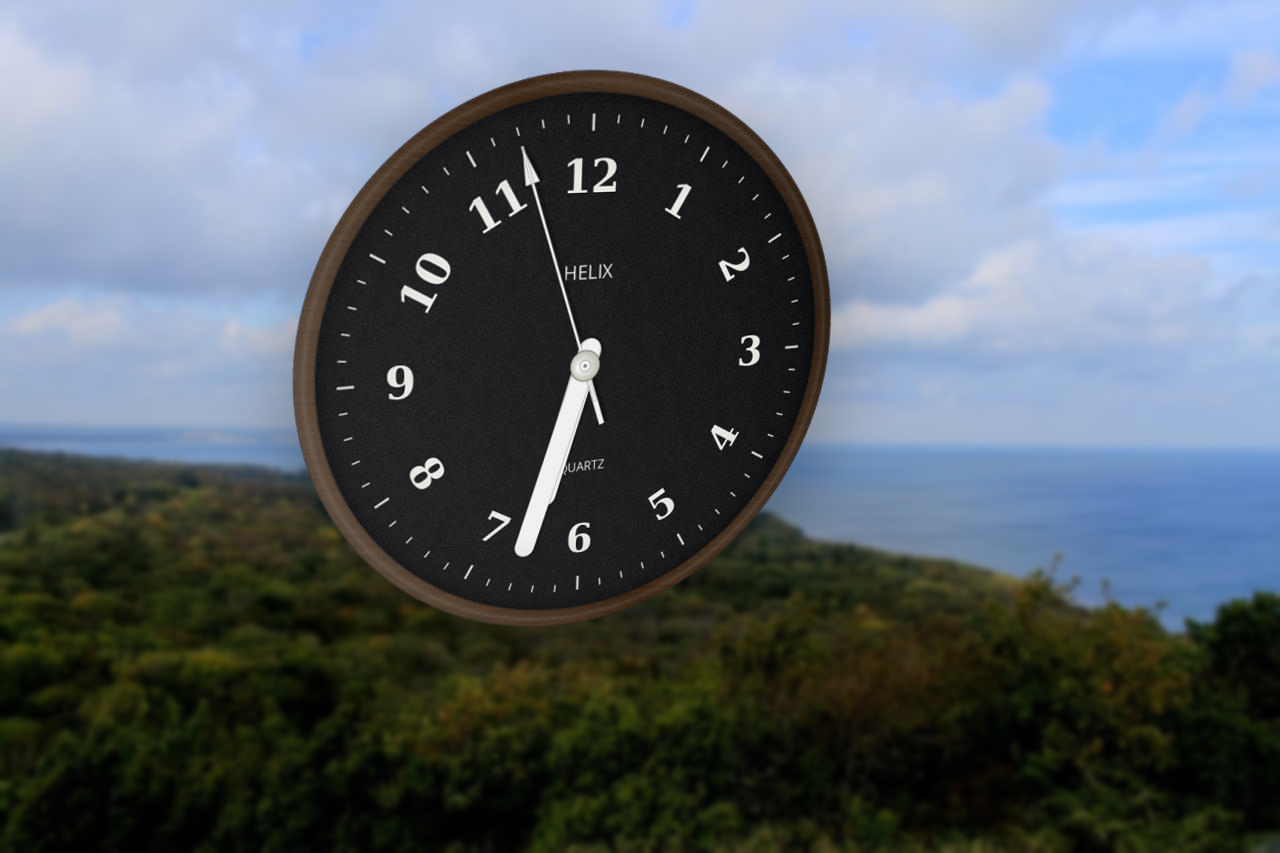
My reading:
6h32m57s
